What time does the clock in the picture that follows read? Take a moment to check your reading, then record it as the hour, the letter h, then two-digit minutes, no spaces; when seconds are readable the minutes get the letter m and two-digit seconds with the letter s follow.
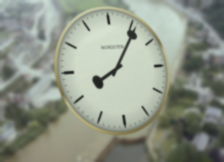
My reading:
8h06
